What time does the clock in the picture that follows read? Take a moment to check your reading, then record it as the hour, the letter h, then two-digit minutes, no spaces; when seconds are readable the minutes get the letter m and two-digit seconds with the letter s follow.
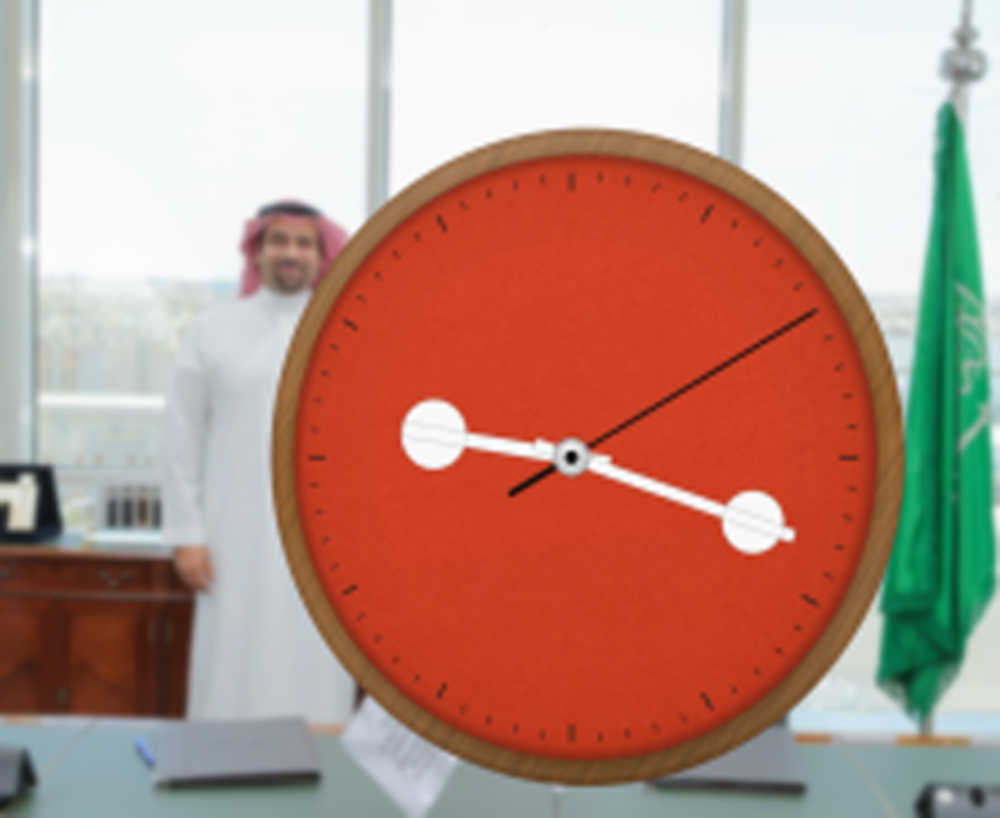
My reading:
9h18m10s
